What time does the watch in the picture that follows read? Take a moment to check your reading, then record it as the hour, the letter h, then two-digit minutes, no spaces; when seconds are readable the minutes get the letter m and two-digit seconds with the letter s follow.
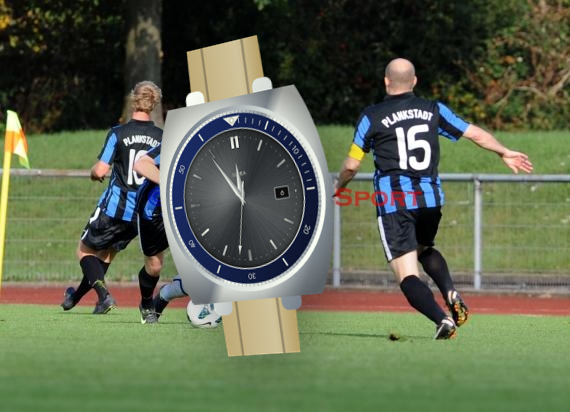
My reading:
11h54m32s
